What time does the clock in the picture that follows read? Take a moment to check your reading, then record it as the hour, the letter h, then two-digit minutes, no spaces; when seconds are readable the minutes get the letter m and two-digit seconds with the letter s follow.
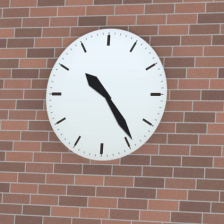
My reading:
10h24
